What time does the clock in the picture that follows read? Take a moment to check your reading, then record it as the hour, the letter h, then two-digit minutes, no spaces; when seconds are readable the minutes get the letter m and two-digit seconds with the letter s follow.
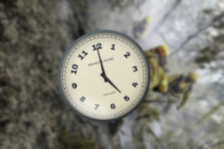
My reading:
5h00
